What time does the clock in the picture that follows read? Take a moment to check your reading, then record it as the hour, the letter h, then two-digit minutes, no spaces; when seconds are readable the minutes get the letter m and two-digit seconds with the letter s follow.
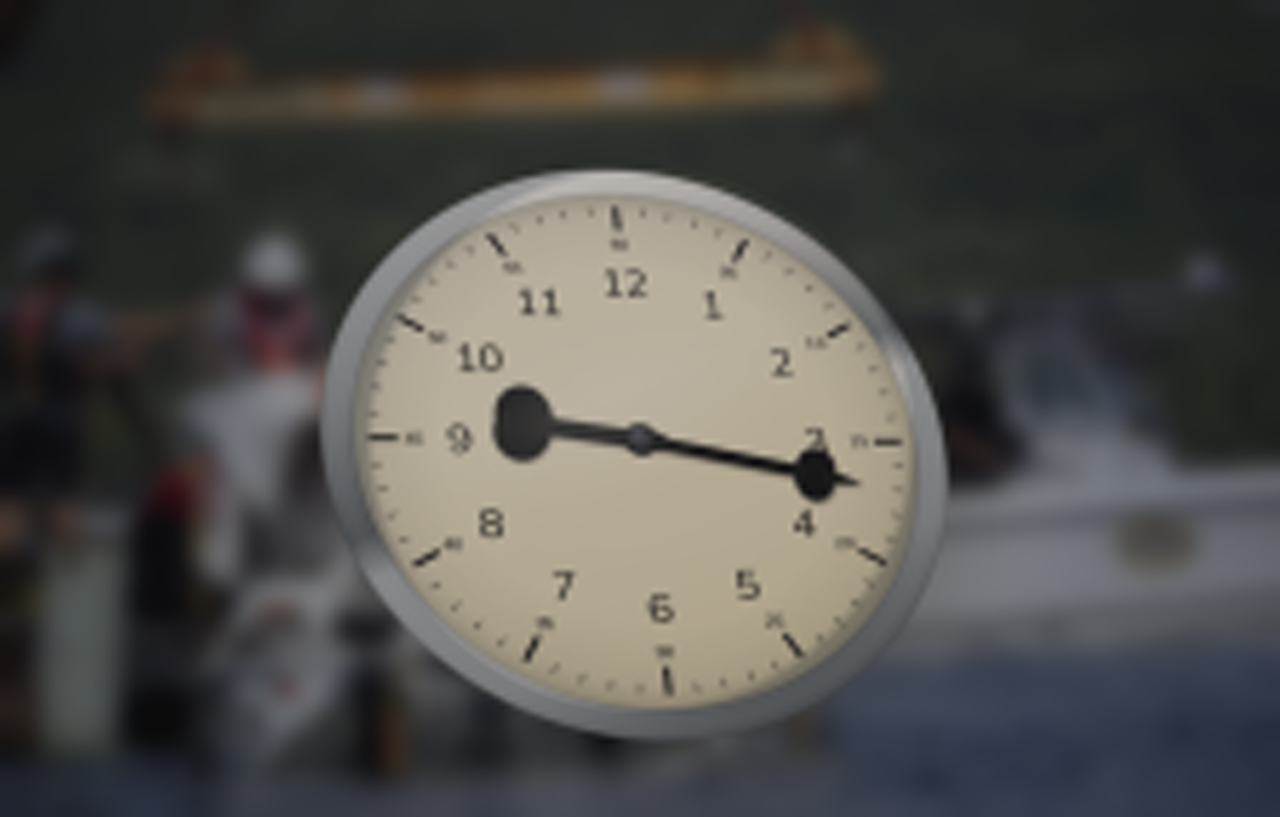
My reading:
9h17
